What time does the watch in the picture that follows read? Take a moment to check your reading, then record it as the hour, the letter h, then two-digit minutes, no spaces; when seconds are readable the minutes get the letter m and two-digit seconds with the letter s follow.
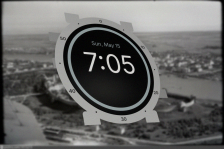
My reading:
7h05
